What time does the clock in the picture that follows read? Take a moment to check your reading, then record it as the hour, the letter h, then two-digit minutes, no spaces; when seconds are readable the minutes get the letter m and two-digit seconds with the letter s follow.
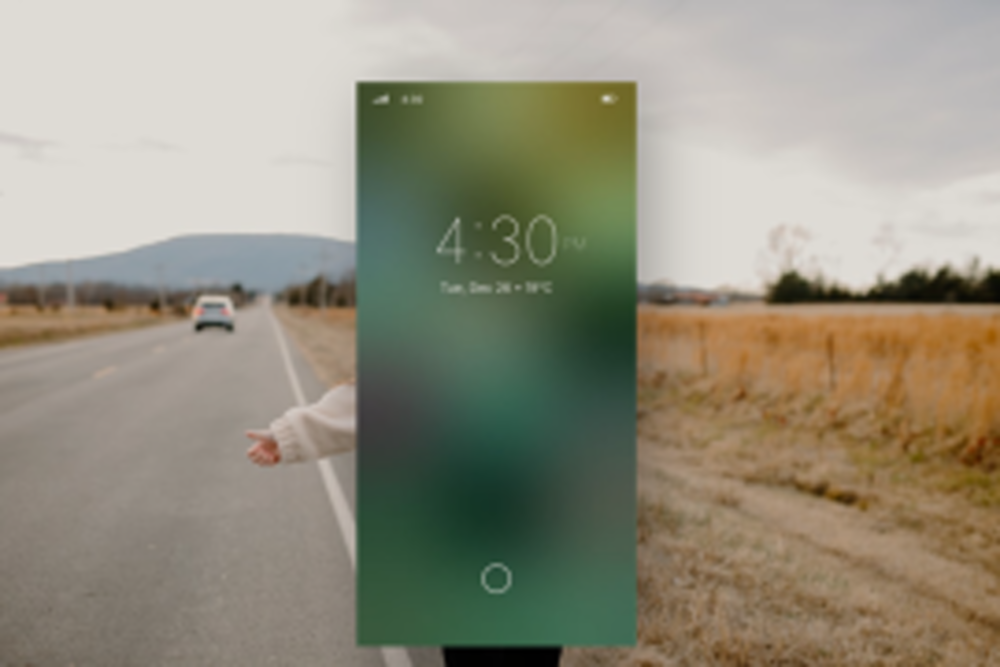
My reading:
4h30
